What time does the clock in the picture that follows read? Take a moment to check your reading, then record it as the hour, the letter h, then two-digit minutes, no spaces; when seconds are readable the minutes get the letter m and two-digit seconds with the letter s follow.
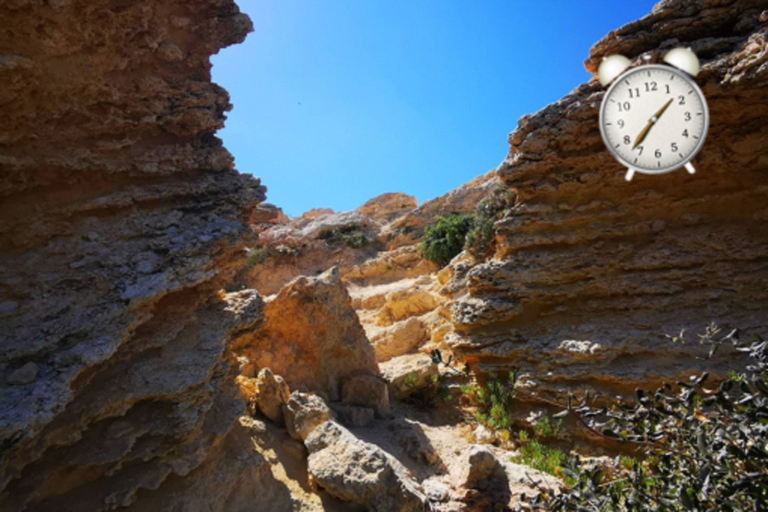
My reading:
1h37
